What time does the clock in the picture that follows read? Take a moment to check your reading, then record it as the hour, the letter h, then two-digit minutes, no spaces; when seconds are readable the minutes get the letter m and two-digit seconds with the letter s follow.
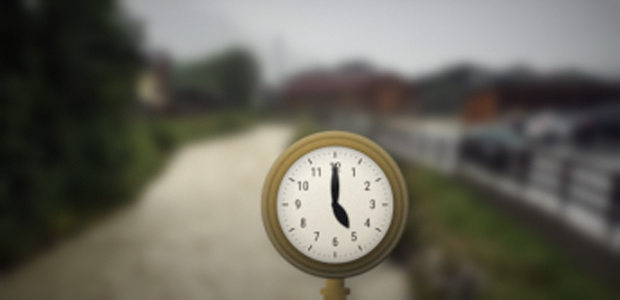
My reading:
5h00
